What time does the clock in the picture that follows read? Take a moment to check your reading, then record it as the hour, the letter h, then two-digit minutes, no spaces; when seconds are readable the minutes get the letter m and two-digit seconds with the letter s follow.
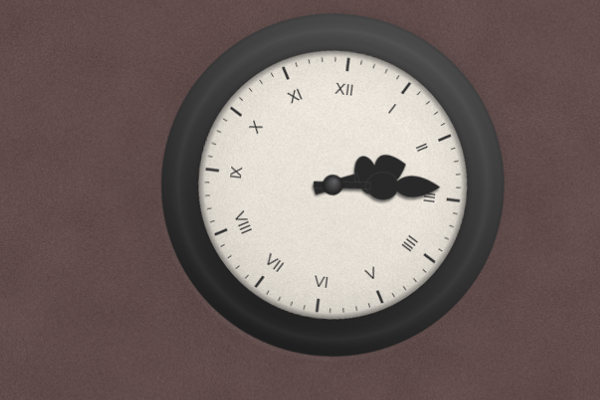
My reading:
2h14
